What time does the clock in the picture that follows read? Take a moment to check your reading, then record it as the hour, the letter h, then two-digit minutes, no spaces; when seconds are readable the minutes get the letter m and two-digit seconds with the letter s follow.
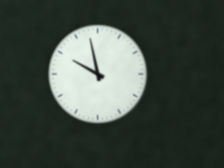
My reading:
9h58
